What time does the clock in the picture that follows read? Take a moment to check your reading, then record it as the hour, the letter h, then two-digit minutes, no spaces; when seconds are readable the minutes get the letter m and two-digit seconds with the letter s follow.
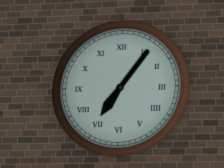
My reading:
7h06
